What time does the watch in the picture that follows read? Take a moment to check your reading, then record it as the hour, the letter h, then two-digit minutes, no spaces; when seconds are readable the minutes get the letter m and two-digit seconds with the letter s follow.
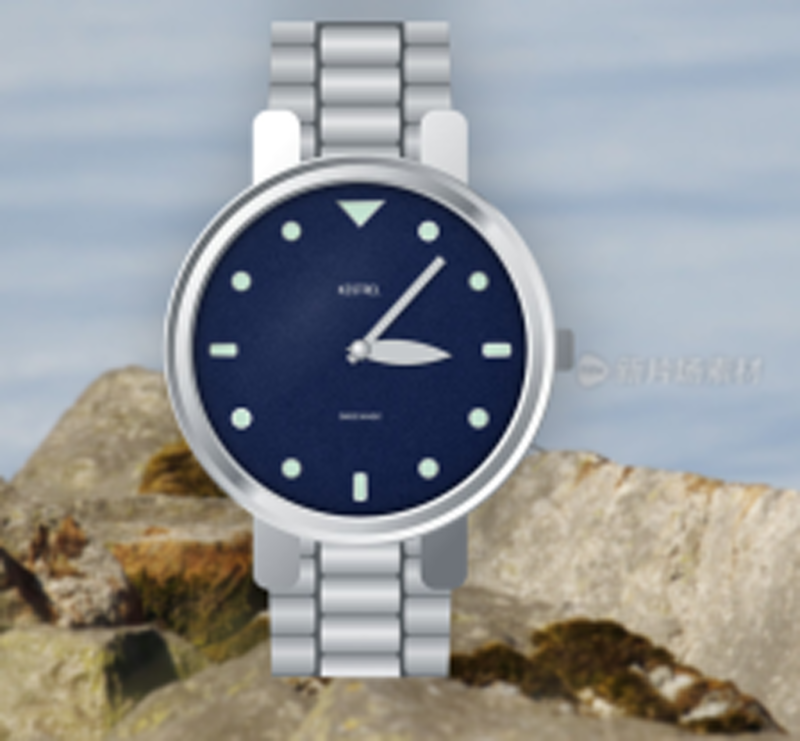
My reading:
3h07
